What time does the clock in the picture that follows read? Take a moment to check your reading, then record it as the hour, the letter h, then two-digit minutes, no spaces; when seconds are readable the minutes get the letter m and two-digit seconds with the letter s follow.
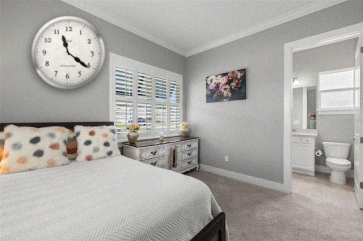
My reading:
11h21
